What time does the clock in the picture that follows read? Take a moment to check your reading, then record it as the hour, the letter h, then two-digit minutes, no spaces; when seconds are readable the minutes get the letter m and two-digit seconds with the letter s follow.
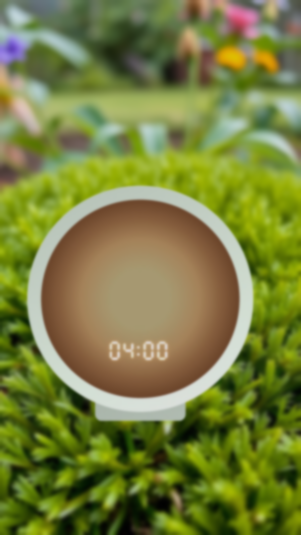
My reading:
4h00
